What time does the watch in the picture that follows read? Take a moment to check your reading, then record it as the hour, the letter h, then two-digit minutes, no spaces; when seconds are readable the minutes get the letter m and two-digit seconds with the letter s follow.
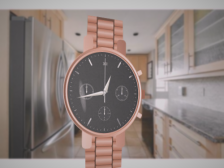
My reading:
12h43
